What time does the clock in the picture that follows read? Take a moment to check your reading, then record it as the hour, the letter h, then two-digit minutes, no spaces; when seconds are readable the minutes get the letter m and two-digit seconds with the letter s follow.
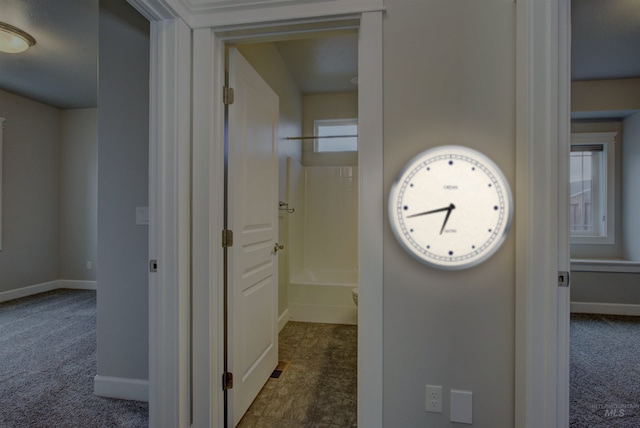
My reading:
6h43
